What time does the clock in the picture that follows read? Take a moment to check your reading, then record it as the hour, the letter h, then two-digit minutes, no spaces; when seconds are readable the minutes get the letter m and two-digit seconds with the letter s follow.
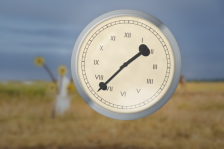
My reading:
1h37
